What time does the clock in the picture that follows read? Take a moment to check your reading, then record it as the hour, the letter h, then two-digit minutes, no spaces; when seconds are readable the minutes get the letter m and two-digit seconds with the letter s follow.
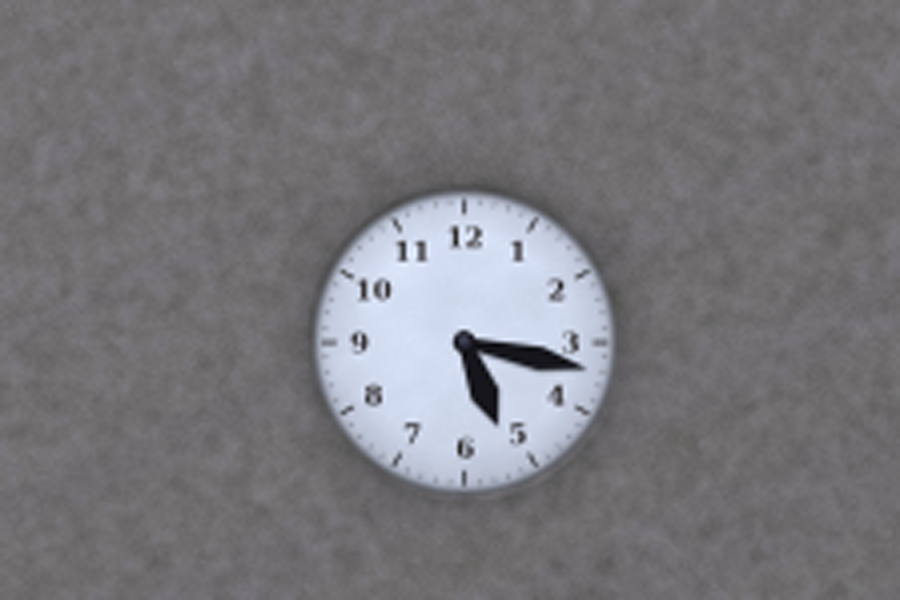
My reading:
5h17
